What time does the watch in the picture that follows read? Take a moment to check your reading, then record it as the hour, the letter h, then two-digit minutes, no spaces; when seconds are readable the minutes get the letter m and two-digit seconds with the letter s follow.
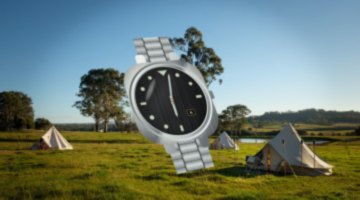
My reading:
6h02
